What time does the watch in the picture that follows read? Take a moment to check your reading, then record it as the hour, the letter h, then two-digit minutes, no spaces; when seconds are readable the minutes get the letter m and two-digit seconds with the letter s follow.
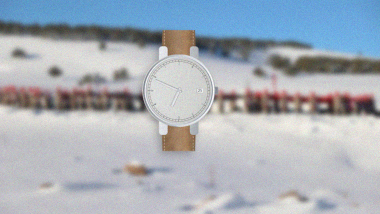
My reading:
6h49
